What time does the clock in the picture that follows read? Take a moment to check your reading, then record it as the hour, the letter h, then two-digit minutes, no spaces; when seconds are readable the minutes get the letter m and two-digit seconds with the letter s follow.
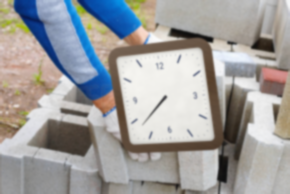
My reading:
7h38
